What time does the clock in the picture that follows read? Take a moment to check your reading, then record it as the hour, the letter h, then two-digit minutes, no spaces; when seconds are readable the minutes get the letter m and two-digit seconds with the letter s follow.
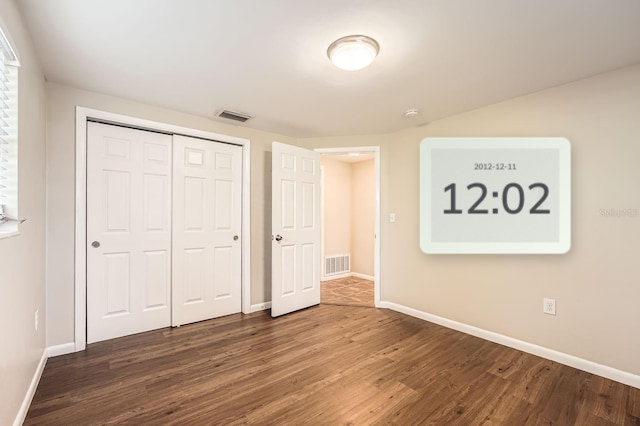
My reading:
12h02
